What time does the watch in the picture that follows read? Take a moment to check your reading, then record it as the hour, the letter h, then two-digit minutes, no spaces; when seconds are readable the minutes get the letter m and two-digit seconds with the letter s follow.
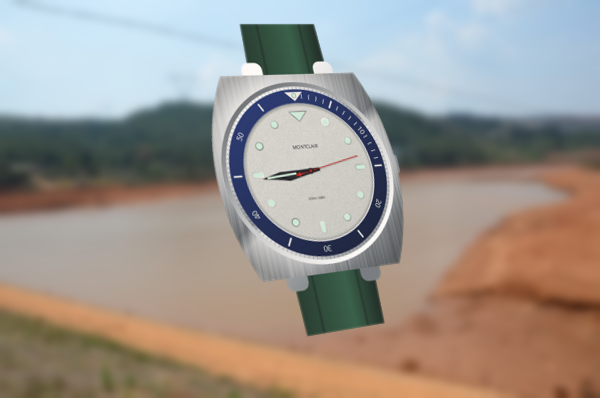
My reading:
8h44m13s
